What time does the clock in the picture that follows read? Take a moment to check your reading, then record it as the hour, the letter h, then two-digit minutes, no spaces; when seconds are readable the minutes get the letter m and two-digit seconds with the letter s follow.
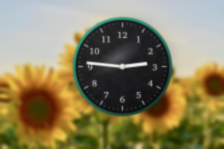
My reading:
2h46
